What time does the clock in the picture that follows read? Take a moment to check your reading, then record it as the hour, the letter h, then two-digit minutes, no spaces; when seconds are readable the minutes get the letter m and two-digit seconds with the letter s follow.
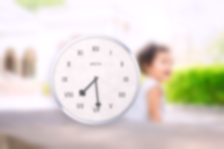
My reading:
7h29
